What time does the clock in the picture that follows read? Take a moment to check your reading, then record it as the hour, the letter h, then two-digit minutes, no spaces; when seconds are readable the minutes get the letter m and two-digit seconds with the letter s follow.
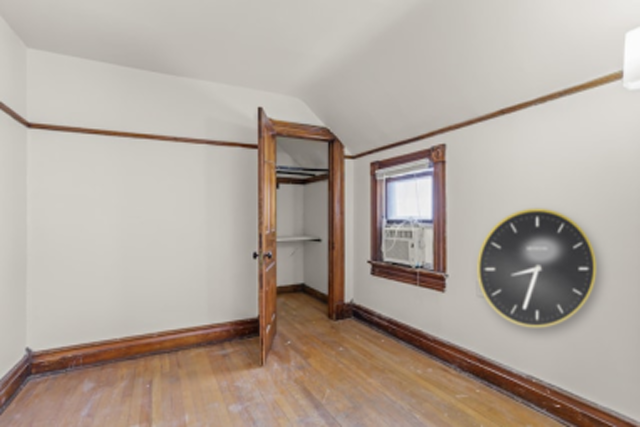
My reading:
8h33
